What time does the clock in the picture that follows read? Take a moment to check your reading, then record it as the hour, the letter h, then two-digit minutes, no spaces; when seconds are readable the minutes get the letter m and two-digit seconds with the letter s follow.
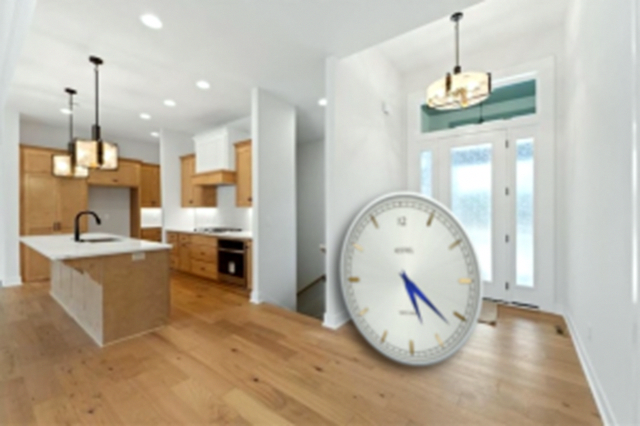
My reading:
5h22
